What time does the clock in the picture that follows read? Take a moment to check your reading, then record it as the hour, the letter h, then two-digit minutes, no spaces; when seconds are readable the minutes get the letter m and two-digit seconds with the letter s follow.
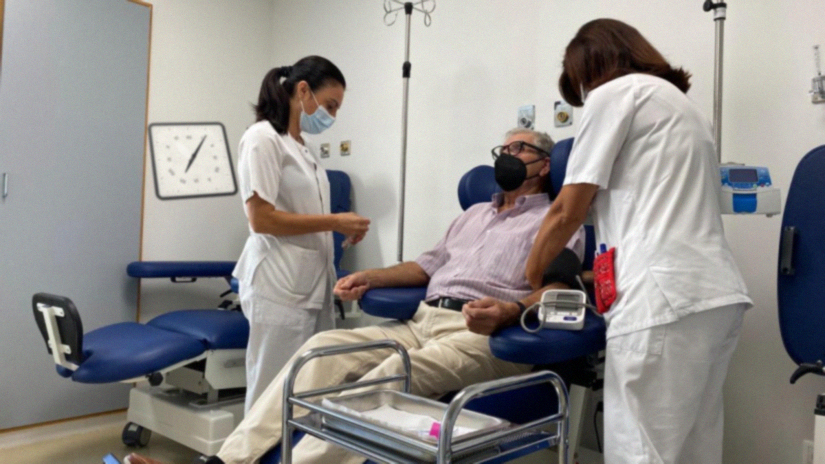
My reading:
7h06
